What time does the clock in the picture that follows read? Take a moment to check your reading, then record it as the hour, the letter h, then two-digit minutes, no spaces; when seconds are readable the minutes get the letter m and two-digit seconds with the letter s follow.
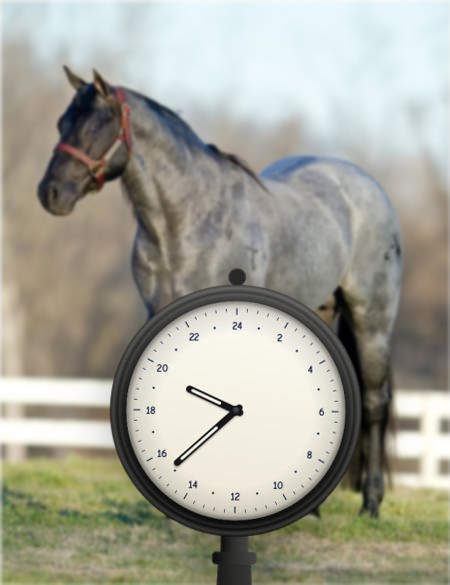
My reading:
19h38
